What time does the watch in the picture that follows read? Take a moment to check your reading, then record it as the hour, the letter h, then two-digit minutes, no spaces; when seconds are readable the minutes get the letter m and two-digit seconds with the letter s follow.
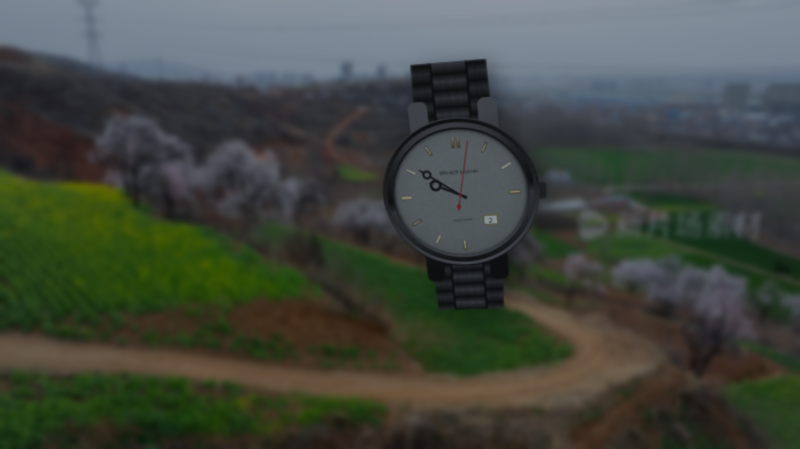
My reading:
9h51m02s
